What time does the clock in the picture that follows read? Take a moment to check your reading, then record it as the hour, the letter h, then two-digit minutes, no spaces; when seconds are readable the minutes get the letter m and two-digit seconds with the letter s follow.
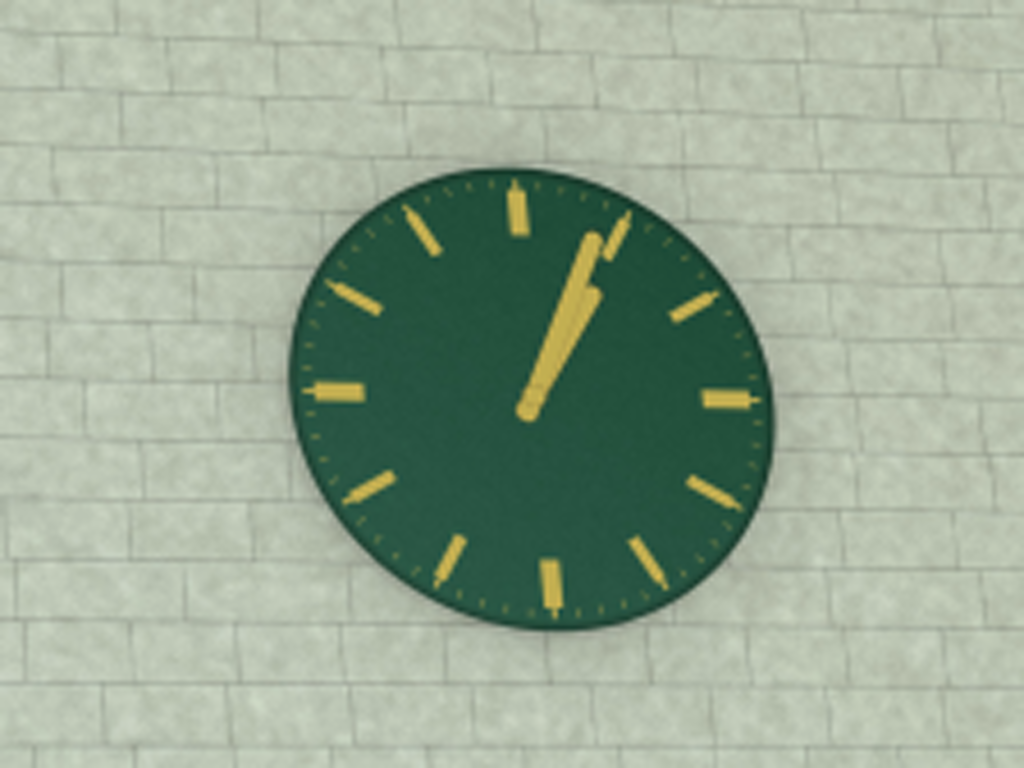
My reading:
1h04
